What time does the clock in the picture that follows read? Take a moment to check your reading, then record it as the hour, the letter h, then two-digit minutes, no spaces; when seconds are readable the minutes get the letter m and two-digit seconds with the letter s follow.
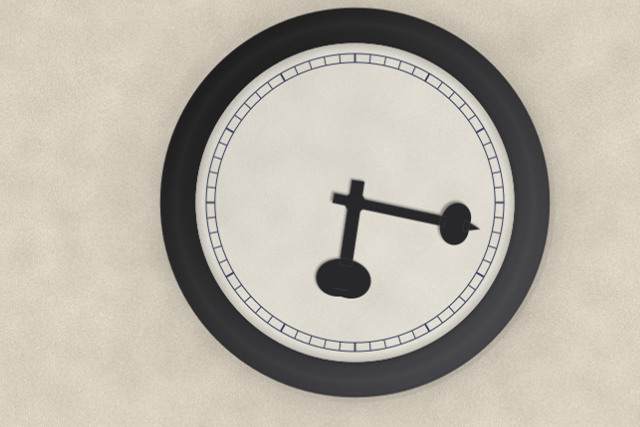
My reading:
6h17
